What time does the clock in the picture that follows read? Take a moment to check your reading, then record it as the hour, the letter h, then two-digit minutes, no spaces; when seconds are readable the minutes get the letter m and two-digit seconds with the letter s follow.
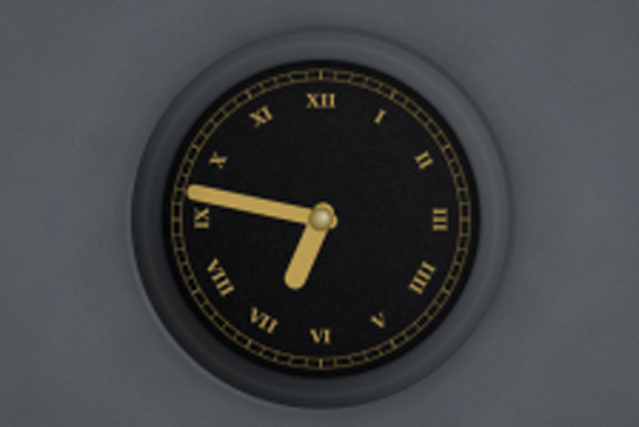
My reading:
6h47
